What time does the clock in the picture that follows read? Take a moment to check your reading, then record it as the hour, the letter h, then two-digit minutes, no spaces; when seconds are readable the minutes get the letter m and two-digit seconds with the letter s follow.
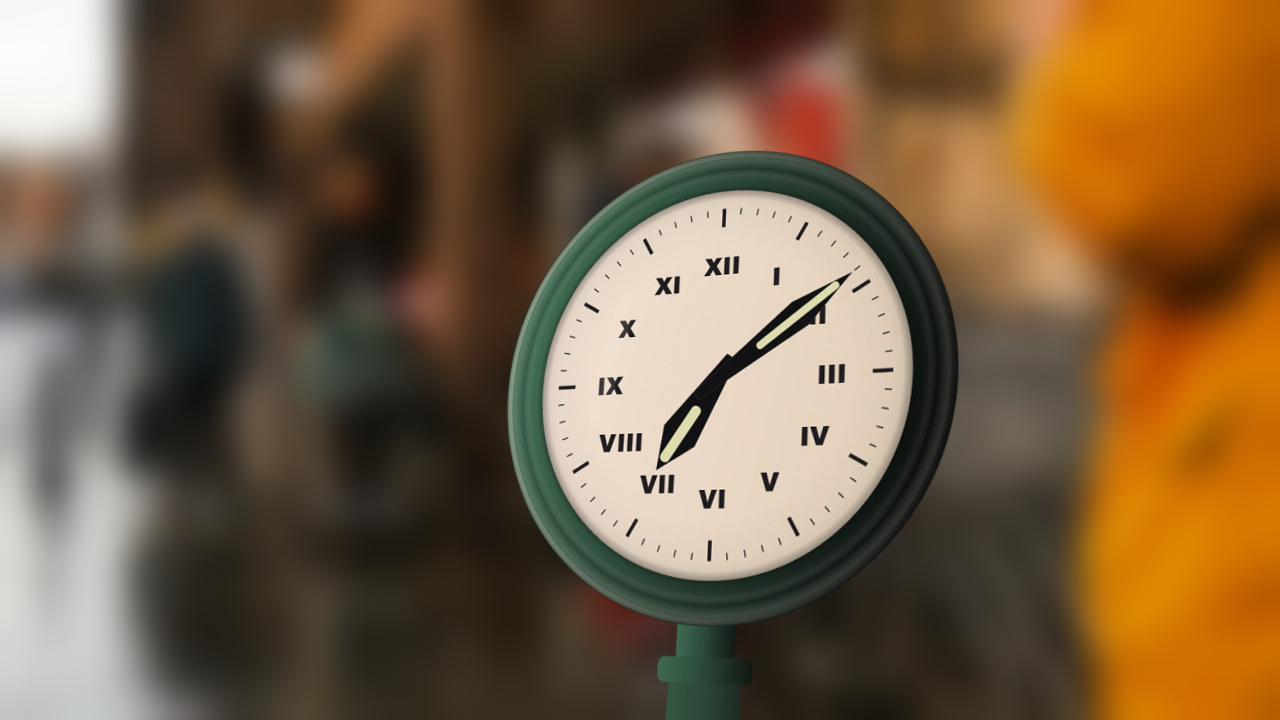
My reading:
7h09
